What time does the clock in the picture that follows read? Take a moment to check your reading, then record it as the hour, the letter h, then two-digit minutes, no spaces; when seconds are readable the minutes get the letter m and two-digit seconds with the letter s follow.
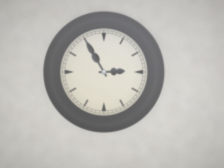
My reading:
2h55
